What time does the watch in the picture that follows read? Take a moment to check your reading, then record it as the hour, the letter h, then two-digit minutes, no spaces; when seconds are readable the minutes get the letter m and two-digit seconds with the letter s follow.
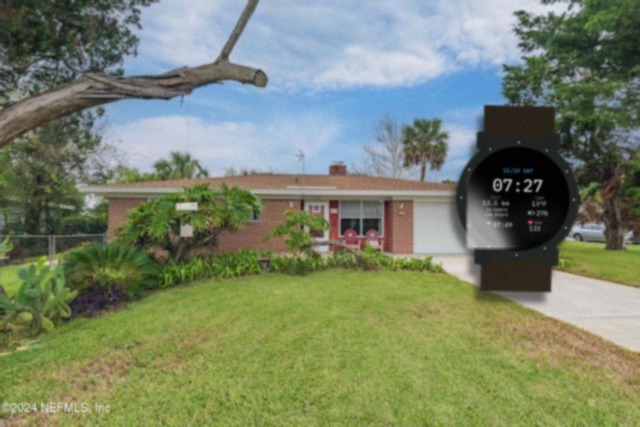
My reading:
7h27
